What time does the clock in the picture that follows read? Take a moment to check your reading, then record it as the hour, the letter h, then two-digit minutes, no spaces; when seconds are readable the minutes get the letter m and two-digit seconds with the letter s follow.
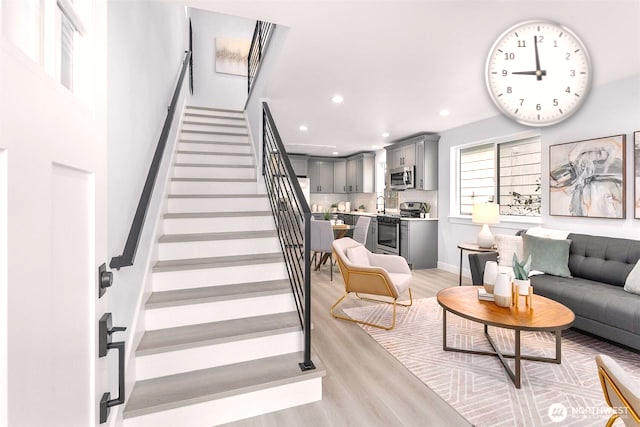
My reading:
8h59
